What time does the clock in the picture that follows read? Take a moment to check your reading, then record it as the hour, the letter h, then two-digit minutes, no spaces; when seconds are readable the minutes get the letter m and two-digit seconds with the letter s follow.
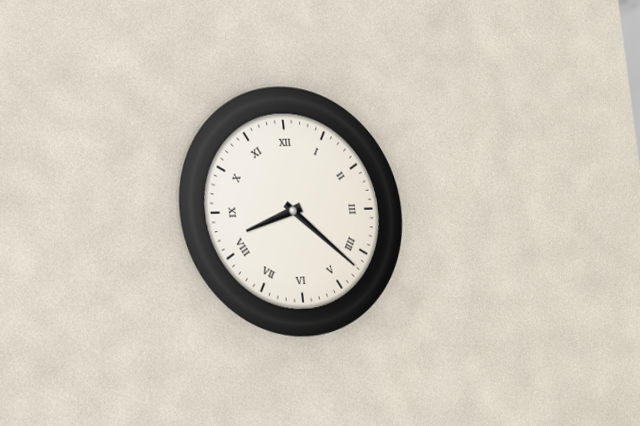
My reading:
8h22
